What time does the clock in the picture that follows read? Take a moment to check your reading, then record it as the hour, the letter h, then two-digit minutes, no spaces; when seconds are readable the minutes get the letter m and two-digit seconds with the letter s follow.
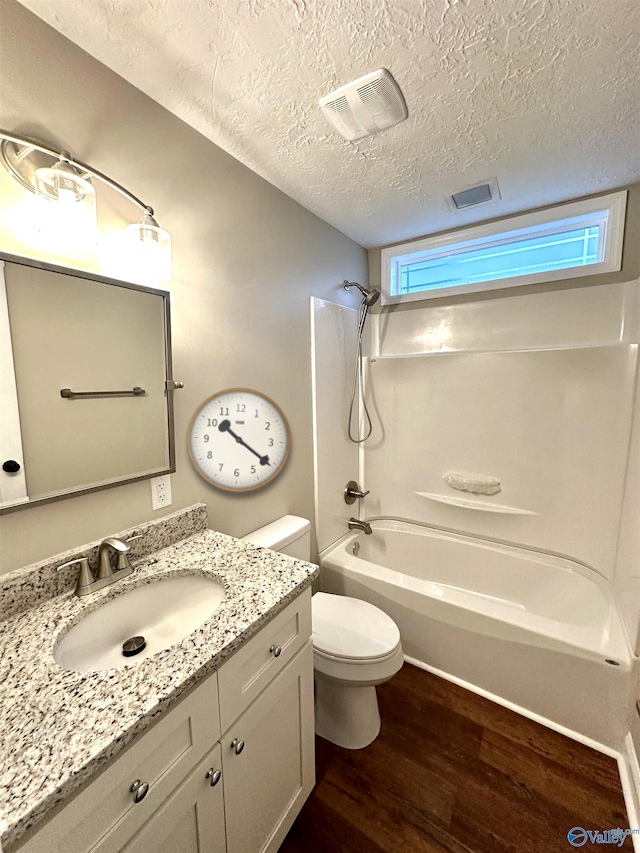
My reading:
10h21
